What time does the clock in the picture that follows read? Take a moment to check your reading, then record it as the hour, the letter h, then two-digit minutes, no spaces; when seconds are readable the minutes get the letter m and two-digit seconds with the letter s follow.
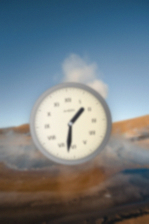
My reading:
1h32
